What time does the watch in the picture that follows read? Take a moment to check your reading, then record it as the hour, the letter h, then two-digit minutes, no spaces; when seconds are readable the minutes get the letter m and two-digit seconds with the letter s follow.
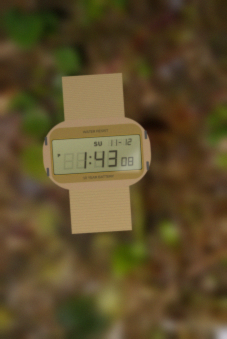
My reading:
1h43
